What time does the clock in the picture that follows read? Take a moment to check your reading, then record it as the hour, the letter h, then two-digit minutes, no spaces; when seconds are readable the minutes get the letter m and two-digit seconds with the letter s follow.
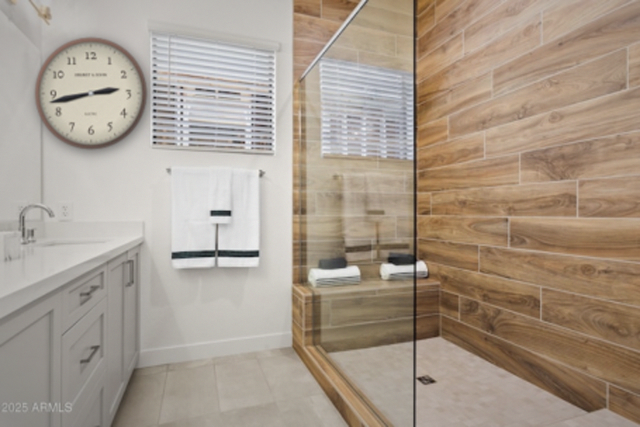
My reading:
2h43
